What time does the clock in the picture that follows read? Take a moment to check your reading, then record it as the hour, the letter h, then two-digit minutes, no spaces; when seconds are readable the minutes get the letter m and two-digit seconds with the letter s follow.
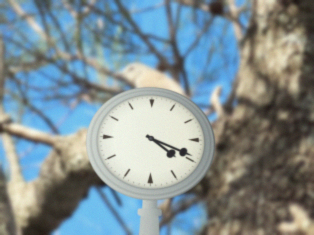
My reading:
4h19
